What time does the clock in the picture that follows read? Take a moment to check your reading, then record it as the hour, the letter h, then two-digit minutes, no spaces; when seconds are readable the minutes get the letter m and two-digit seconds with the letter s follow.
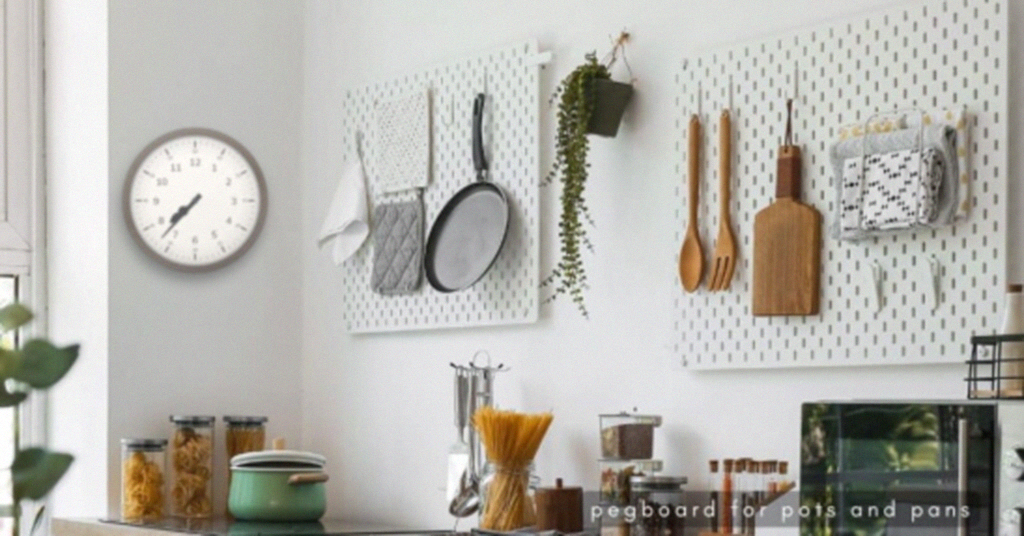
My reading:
7h37
